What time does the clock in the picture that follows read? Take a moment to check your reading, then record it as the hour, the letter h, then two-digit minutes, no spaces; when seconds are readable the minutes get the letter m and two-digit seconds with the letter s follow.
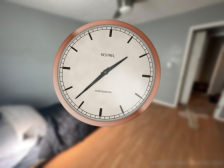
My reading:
1h37
